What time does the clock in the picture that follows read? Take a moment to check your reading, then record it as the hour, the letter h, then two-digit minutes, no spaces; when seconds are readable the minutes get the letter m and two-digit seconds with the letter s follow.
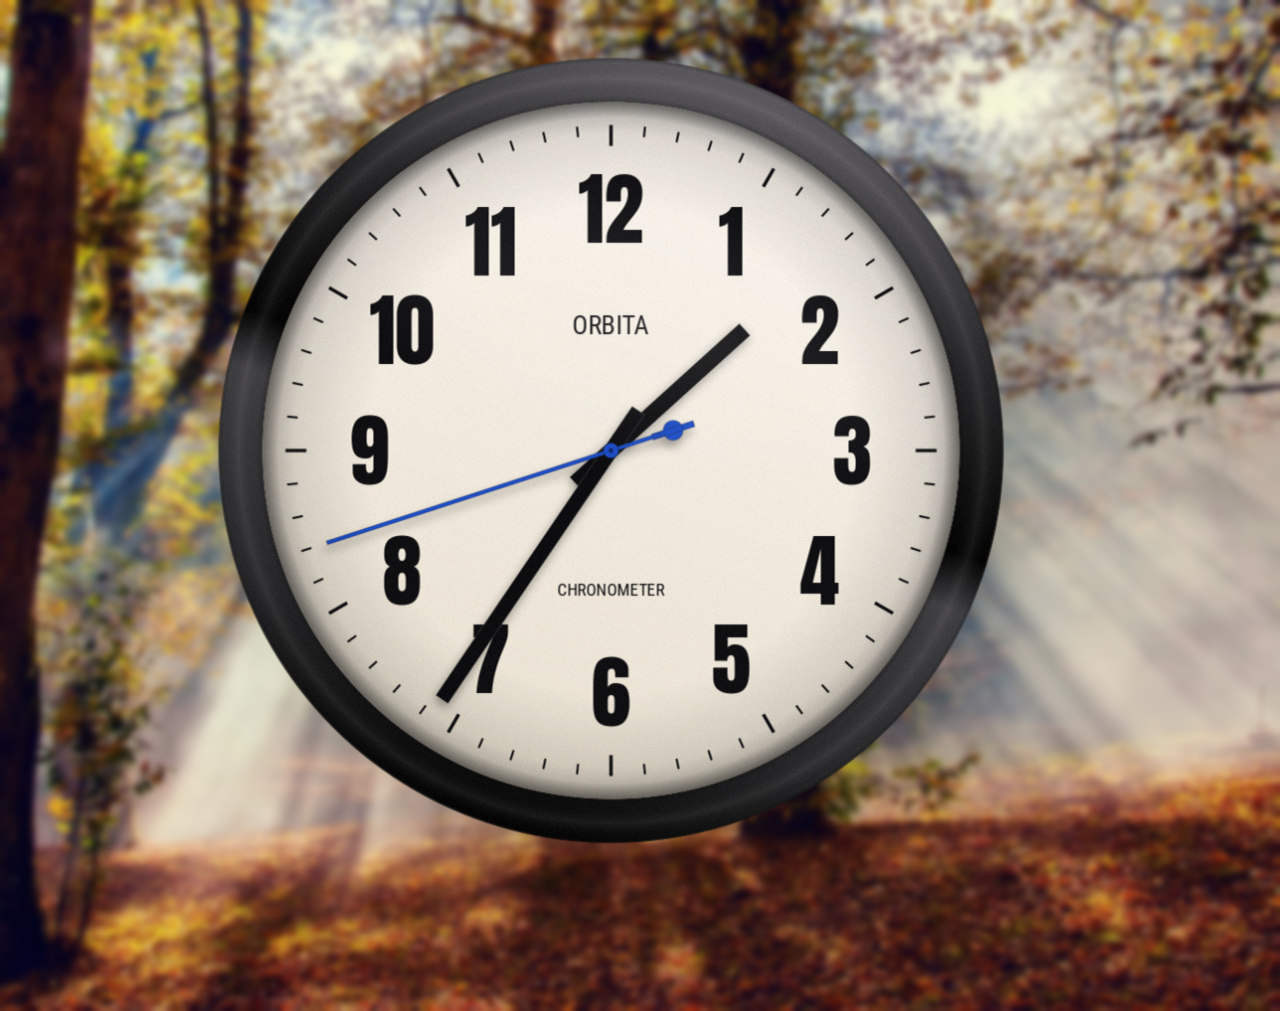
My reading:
1h35m42s
